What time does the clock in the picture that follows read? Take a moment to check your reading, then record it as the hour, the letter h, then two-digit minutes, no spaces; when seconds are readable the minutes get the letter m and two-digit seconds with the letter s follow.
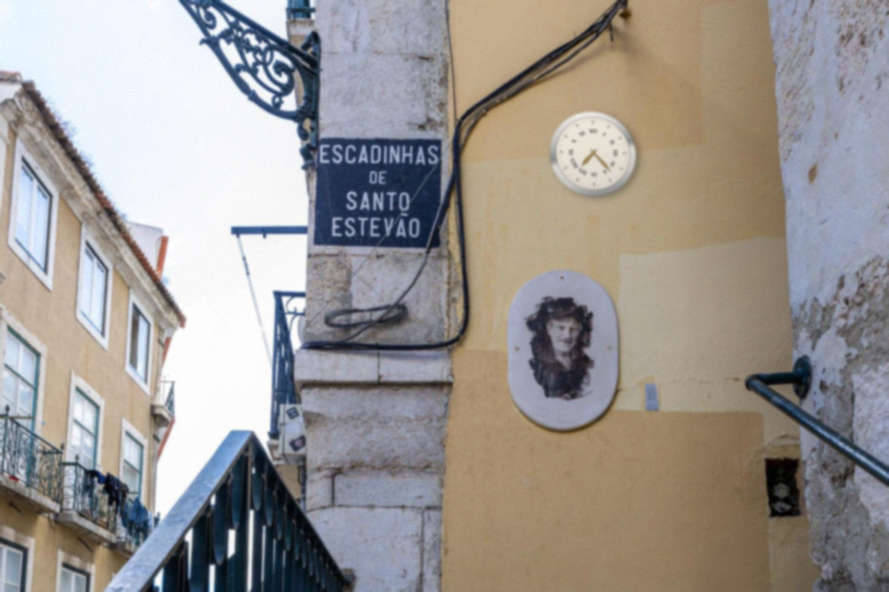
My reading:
7h23
